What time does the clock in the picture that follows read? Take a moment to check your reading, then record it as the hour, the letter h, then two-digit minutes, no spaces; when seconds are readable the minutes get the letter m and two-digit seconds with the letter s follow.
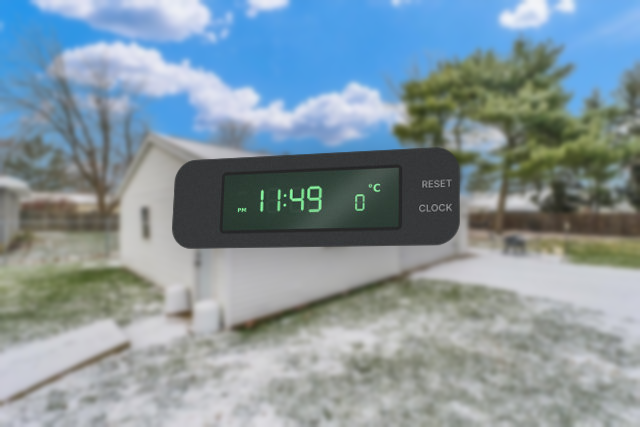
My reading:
11h49
